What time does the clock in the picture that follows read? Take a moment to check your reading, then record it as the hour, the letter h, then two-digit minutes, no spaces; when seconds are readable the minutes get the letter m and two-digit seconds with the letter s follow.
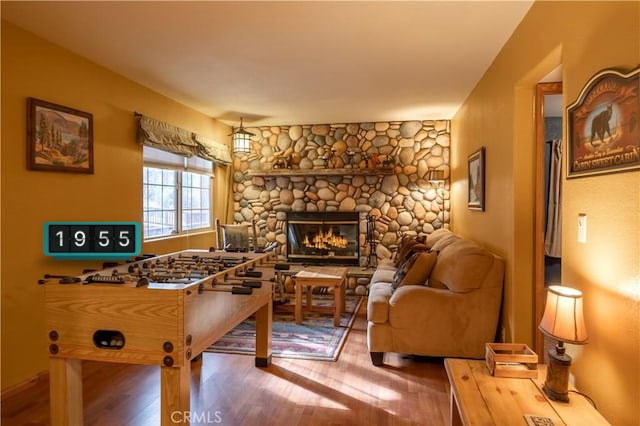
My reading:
19h55
